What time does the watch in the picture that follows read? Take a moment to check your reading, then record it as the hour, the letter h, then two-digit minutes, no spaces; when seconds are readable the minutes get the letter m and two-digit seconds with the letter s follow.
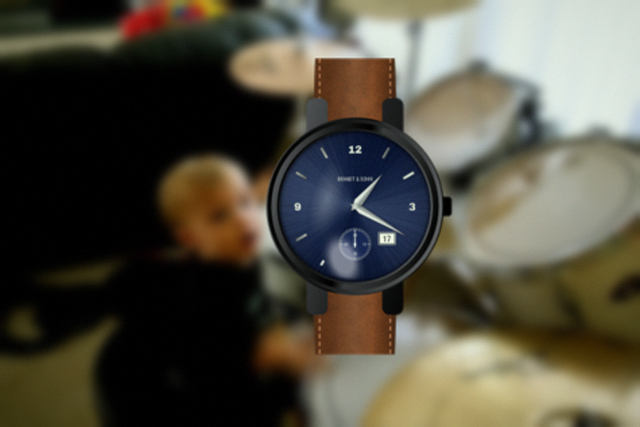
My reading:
1h20
